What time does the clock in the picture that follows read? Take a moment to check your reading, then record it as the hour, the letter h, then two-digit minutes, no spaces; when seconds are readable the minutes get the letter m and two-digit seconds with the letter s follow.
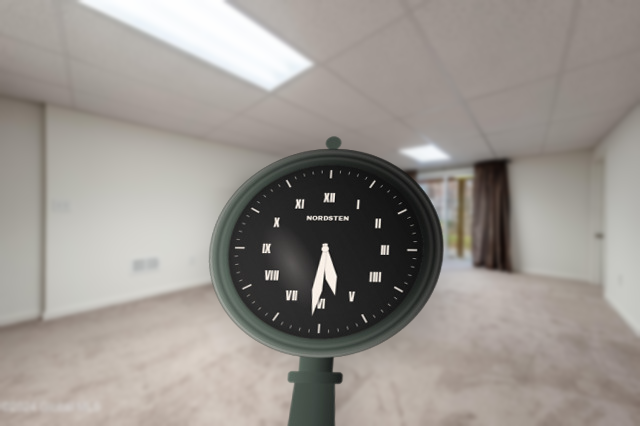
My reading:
5h31
